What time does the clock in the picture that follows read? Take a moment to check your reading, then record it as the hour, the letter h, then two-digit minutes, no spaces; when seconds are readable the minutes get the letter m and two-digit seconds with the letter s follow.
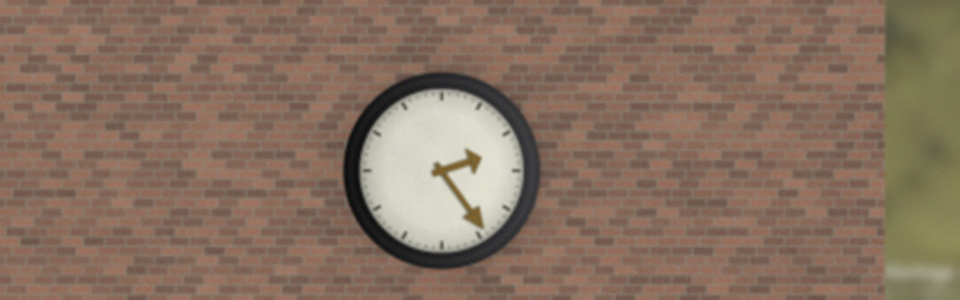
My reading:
2h24
